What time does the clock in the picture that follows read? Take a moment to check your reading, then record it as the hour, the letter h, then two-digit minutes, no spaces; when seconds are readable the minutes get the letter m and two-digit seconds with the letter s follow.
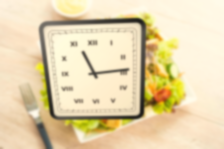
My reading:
11h14
